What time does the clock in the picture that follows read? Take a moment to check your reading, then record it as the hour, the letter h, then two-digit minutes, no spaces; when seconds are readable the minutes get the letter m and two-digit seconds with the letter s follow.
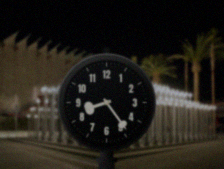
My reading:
8h24
